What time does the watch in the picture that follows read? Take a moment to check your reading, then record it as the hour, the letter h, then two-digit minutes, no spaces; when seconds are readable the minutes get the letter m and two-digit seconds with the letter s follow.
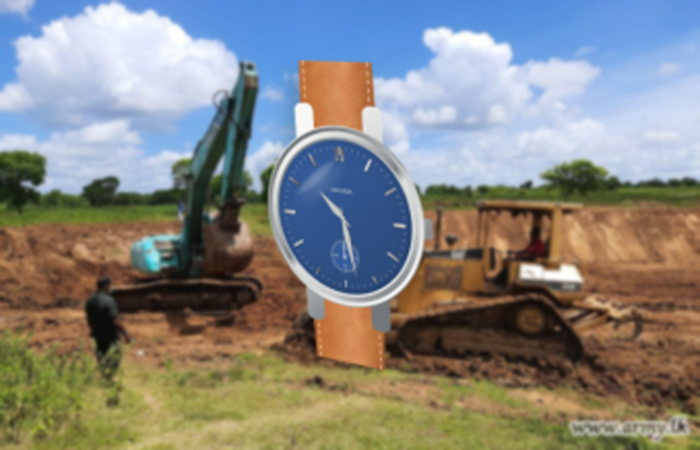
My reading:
10h28
